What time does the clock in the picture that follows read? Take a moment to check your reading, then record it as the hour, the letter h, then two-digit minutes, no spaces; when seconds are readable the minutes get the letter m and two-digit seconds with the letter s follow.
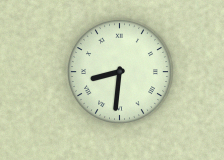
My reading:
8h31
